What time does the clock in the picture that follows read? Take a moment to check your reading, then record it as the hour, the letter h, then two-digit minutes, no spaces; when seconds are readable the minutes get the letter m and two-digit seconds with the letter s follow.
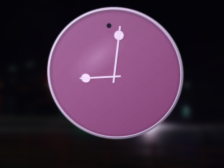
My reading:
9h02
